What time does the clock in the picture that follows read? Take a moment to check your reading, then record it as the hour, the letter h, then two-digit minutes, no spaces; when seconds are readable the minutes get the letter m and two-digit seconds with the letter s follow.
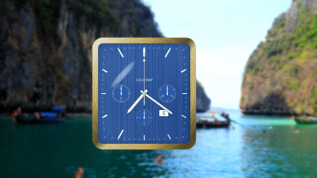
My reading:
7h21
